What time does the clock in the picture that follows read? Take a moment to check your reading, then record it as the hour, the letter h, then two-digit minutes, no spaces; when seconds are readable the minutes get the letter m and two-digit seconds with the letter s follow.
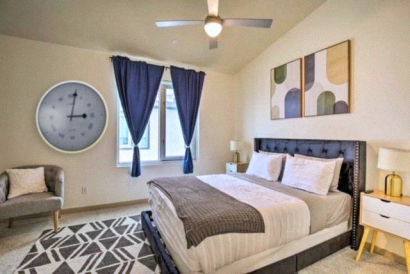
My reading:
3h02
